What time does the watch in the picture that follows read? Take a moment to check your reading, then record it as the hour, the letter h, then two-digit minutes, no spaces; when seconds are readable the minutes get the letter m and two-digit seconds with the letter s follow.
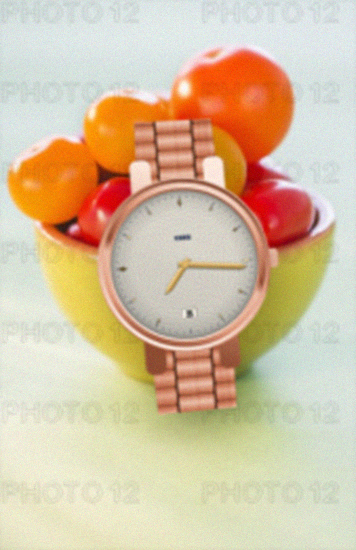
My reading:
7h16
